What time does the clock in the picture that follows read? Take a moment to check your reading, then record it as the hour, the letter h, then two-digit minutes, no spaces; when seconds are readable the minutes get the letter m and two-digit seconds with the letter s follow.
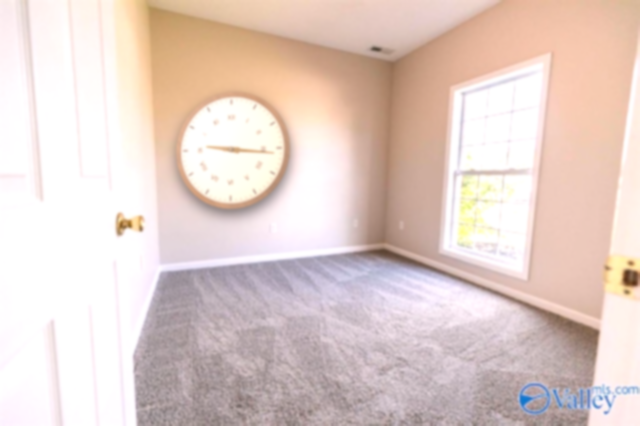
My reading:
9h16
